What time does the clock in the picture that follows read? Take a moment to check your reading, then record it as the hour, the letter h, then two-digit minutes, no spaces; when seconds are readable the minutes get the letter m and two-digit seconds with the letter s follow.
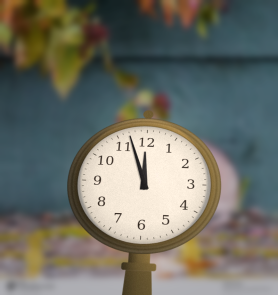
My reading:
11h57
